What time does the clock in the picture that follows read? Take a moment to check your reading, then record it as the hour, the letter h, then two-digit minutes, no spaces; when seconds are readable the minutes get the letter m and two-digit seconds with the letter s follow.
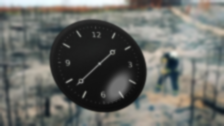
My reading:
1h38
